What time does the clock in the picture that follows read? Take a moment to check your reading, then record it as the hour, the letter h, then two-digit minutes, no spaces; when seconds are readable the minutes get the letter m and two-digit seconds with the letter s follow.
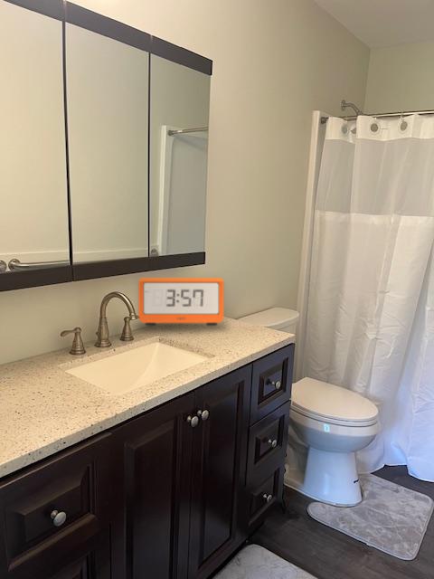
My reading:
3h57
